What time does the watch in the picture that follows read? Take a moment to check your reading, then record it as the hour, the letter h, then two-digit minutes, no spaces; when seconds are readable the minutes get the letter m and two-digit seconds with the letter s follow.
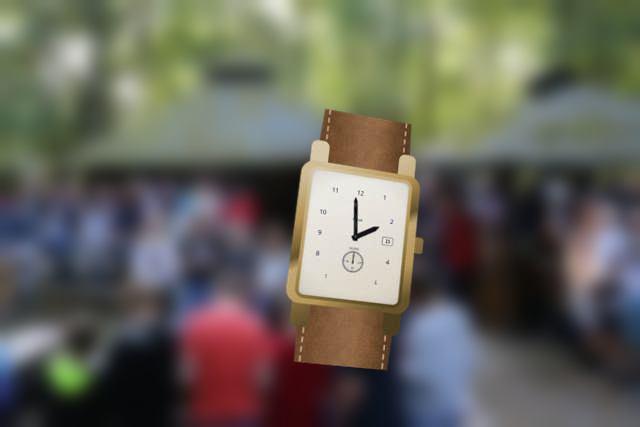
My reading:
1h59
